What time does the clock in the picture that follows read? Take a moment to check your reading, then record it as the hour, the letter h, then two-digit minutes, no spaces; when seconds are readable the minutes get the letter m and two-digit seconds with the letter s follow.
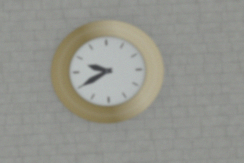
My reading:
9h40
